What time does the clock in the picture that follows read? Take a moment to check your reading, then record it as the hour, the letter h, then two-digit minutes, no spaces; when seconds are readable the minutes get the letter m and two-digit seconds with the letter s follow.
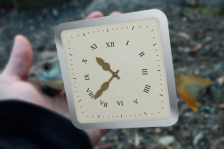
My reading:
10h38
